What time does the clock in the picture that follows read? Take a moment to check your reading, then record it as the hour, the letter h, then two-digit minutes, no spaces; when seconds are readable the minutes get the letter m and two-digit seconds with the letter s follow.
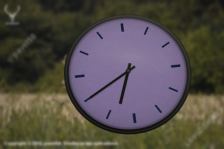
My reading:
6h40
